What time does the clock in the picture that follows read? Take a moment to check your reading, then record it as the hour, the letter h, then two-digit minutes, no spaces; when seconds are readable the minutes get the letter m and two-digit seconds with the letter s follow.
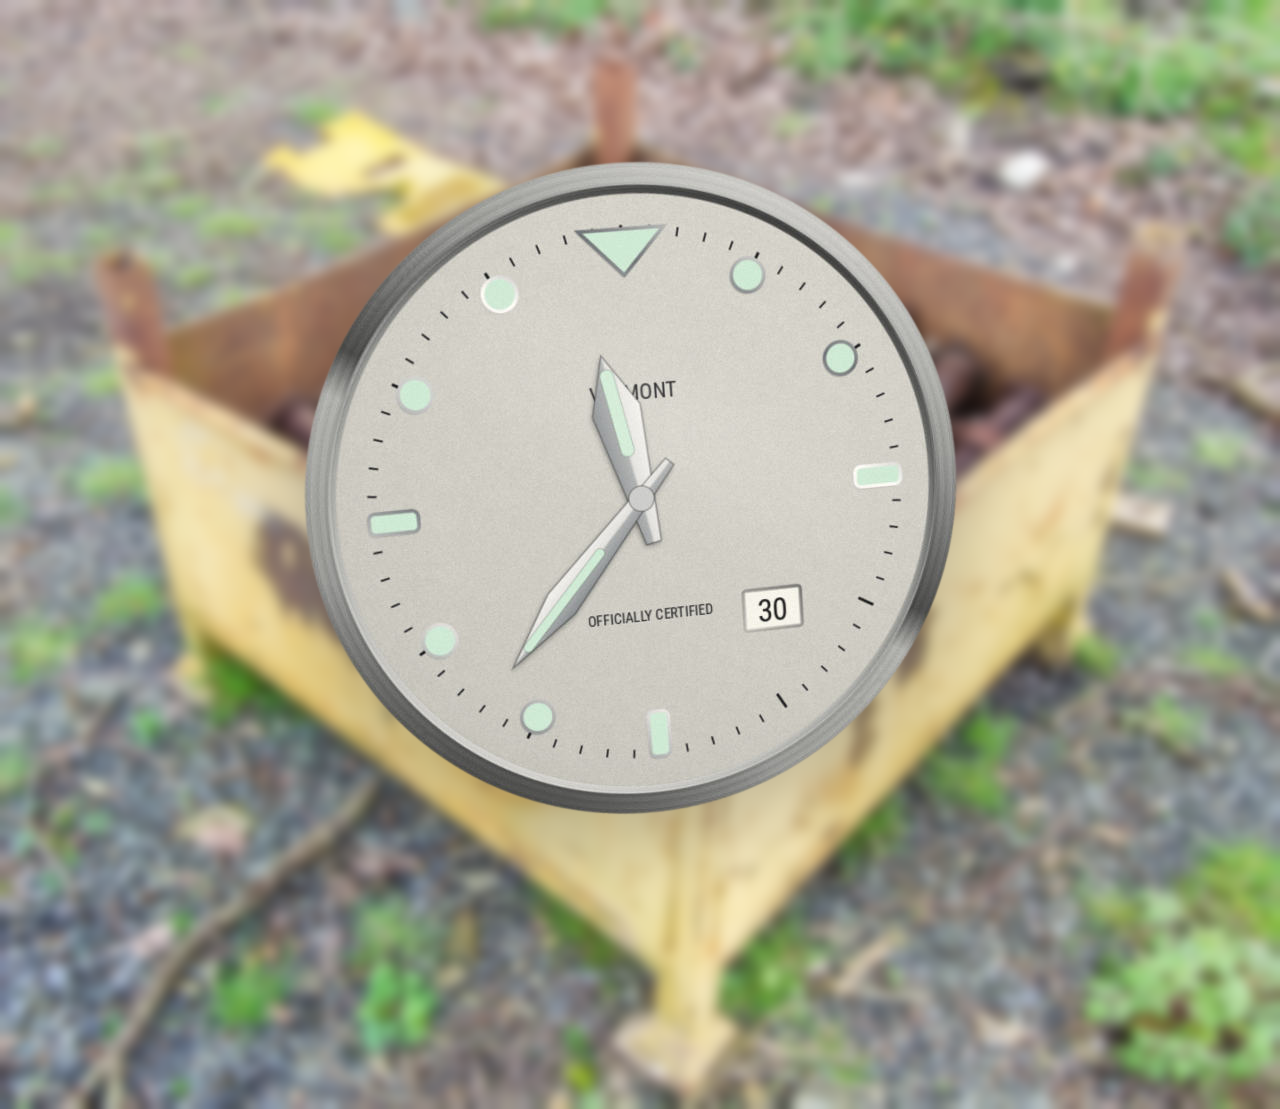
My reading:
11h37
